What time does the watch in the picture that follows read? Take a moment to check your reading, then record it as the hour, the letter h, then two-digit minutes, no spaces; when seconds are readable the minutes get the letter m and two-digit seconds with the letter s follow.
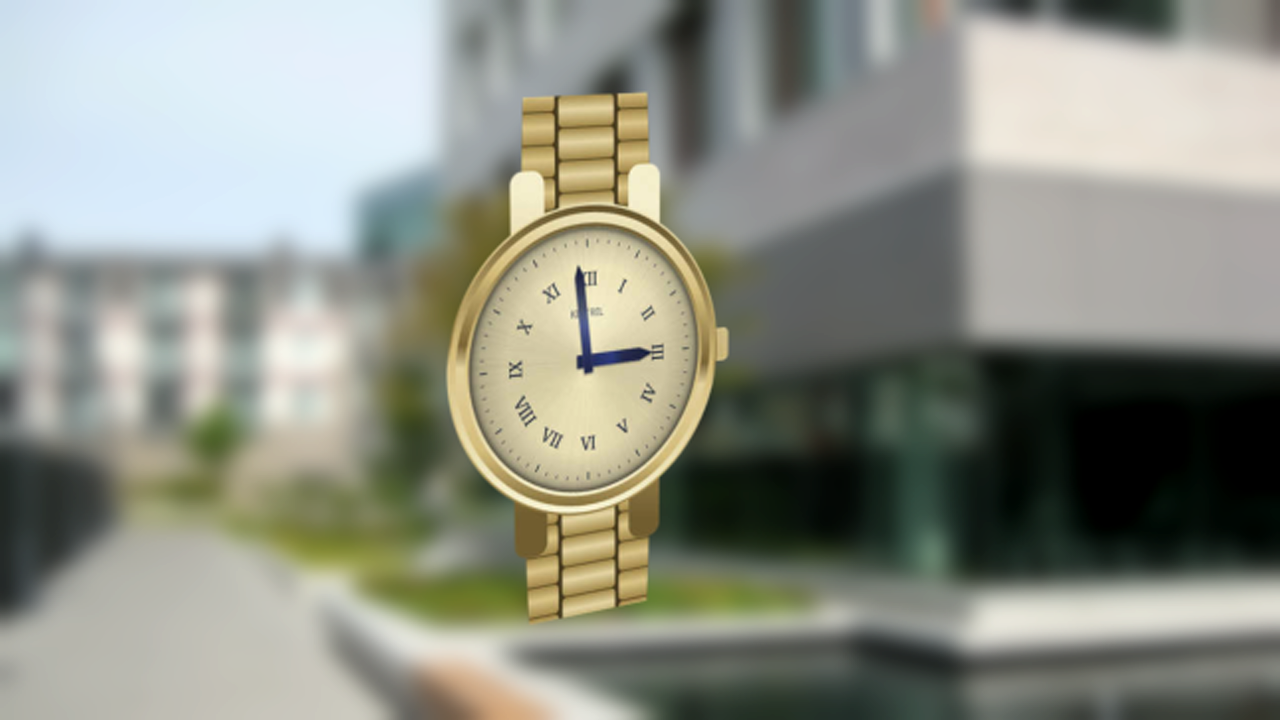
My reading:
2h59
